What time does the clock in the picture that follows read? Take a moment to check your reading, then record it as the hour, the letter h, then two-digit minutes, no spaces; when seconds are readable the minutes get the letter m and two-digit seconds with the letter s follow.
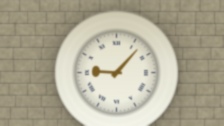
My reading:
9h07
